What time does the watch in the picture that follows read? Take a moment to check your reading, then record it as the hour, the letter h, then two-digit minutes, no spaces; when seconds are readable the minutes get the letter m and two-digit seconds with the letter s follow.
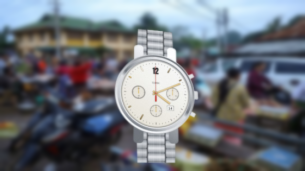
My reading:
4h11
